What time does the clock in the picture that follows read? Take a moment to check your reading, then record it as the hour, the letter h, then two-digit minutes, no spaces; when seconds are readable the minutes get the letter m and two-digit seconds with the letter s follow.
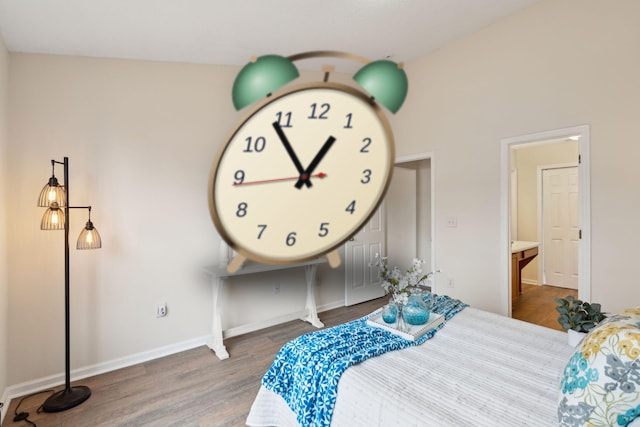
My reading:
12h53m44s
